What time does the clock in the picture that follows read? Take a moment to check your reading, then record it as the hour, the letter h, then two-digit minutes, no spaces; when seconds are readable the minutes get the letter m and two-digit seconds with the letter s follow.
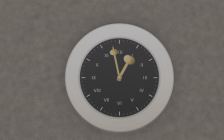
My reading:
12h58
